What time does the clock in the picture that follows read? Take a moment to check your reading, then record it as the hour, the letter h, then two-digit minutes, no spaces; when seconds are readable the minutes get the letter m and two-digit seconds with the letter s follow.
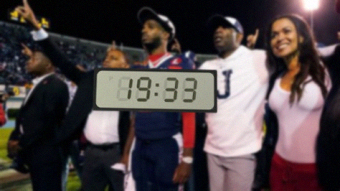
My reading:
19h33
